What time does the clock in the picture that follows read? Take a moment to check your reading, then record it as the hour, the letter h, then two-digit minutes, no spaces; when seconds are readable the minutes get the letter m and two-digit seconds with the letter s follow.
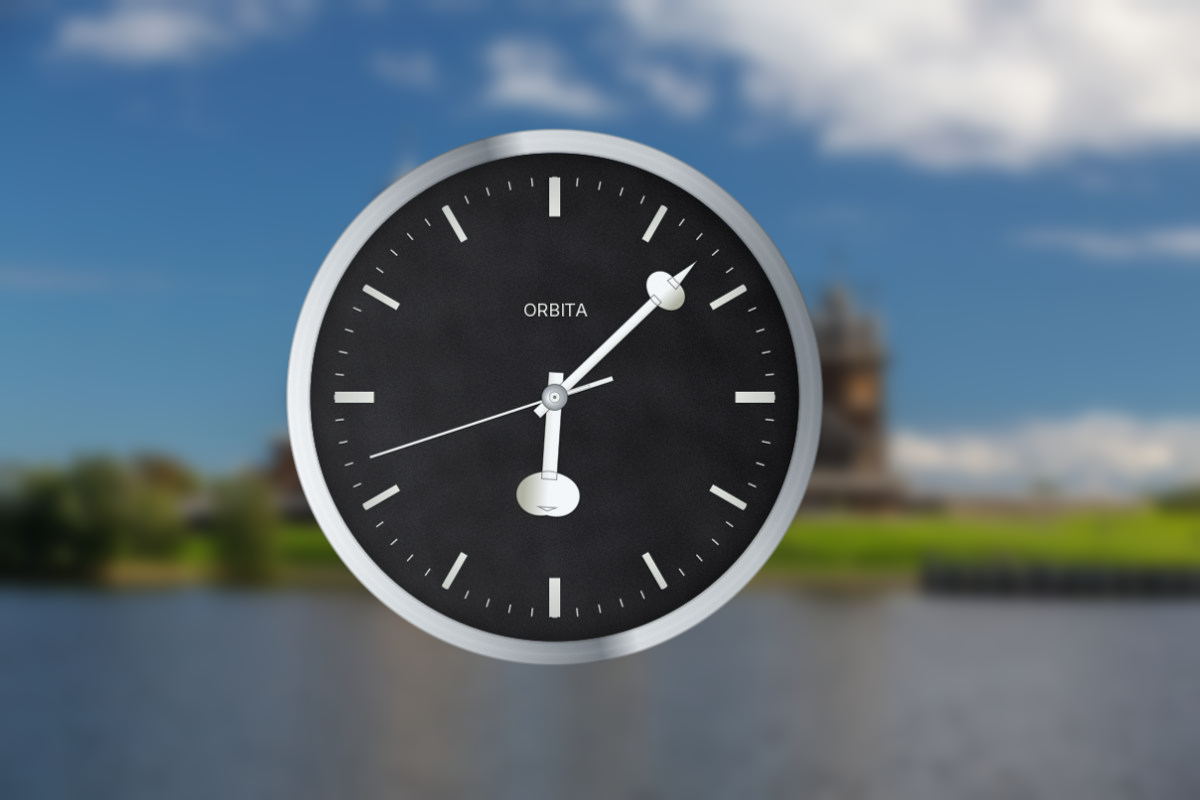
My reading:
6h07m42s
